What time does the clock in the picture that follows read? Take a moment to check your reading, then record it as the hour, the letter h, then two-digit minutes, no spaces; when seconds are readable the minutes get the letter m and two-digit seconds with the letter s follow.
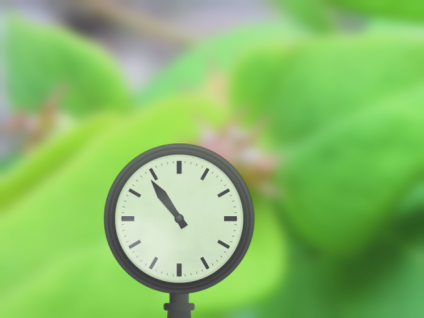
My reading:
10h54
